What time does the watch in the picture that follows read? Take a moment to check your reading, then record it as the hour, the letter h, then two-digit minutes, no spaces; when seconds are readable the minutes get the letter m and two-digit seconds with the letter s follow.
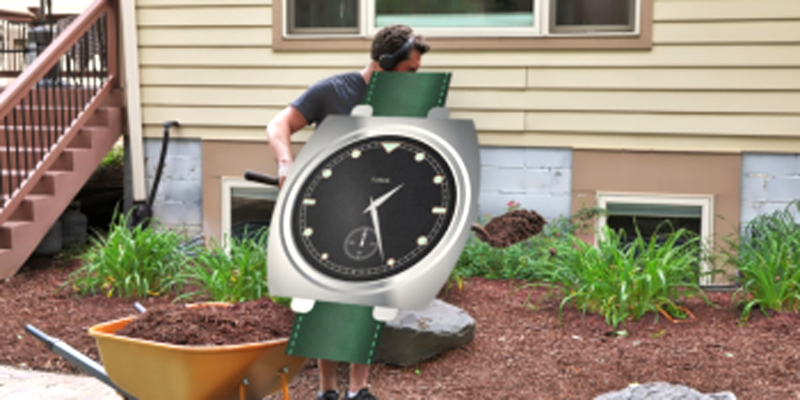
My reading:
1h26
